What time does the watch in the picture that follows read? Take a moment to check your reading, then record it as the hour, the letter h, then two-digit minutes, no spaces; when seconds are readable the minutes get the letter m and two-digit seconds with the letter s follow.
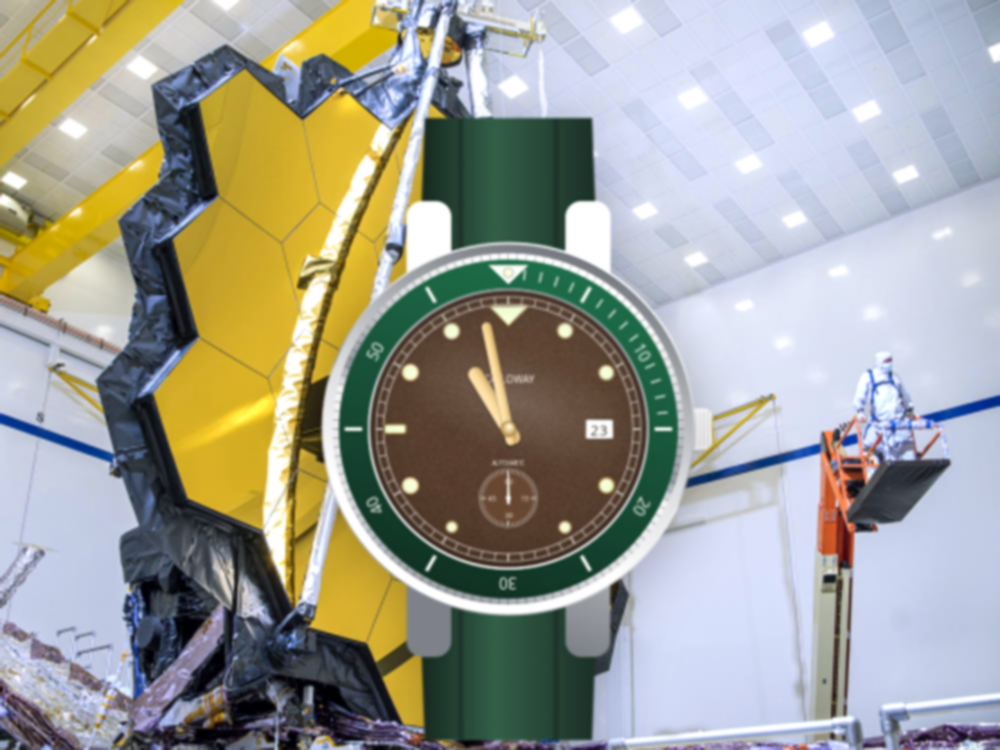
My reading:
10h58
